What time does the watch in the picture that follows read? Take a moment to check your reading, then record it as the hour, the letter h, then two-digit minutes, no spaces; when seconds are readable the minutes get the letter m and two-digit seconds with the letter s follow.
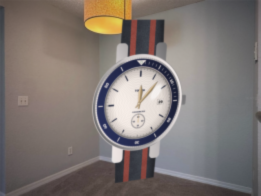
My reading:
12h07
